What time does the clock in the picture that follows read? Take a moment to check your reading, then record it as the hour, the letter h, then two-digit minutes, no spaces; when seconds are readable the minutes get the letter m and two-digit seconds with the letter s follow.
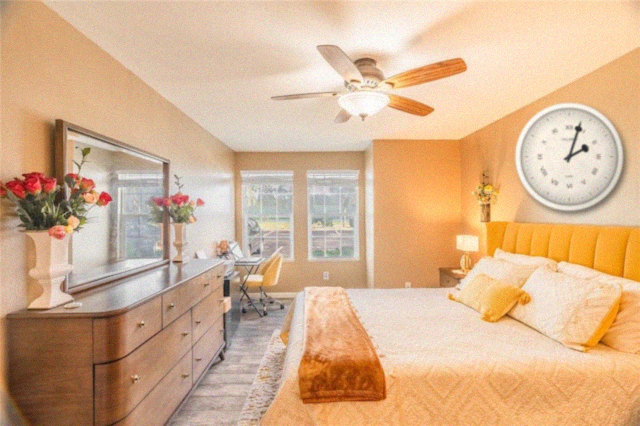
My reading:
2h03
